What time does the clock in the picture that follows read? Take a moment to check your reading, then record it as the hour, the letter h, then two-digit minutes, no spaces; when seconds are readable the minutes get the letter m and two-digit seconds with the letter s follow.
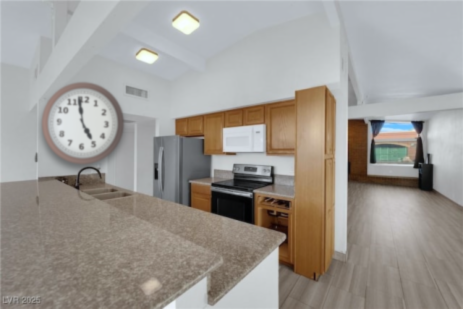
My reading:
4h58
